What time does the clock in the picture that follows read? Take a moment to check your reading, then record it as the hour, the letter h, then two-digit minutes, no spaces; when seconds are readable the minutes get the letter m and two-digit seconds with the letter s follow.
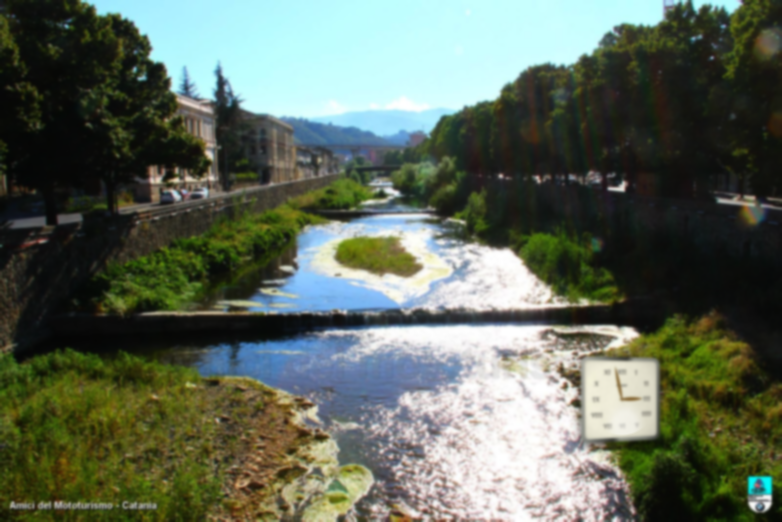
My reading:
2h58
